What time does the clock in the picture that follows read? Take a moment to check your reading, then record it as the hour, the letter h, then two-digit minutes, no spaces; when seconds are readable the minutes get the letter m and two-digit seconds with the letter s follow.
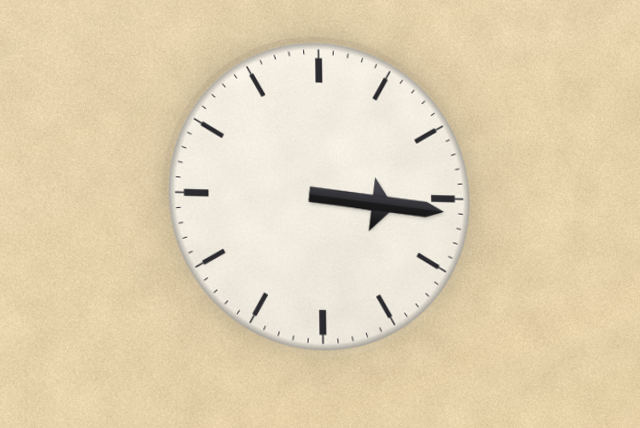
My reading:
3h16
